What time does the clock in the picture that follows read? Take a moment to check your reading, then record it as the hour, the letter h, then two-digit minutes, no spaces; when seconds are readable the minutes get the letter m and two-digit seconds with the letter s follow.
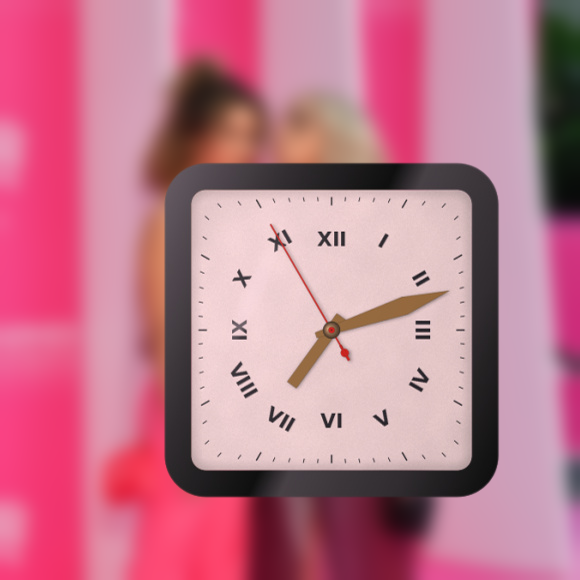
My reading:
7h11m55s
